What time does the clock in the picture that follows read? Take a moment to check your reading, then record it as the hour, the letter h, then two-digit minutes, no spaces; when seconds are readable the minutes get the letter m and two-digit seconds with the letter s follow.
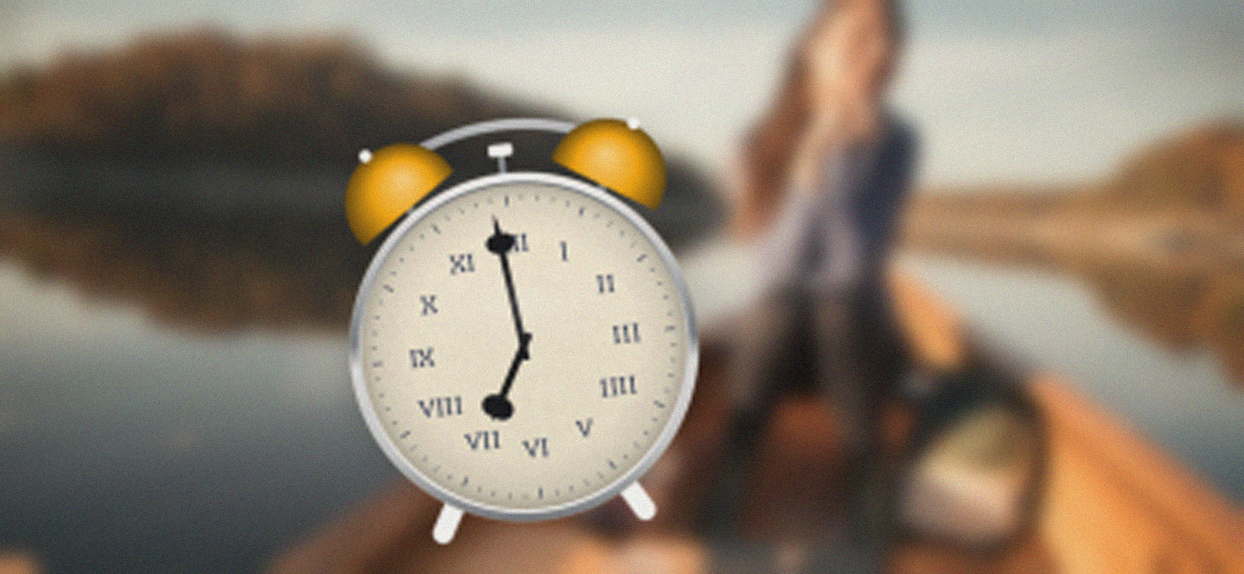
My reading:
6h59
